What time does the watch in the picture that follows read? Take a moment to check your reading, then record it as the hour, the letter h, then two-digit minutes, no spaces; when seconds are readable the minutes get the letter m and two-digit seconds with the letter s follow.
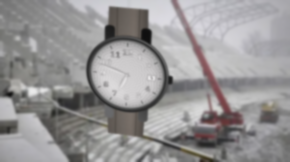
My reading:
6h48
